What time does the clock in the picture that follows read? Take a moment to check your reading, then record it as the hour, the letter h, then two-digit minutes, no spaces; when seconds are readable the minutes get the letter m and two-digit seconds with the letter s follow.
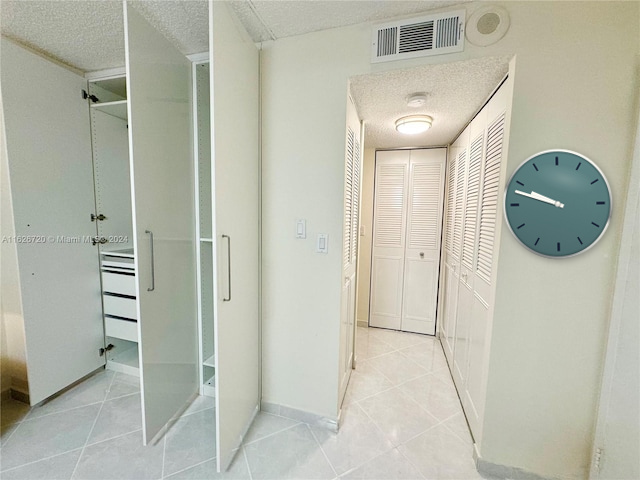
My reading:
9h48
